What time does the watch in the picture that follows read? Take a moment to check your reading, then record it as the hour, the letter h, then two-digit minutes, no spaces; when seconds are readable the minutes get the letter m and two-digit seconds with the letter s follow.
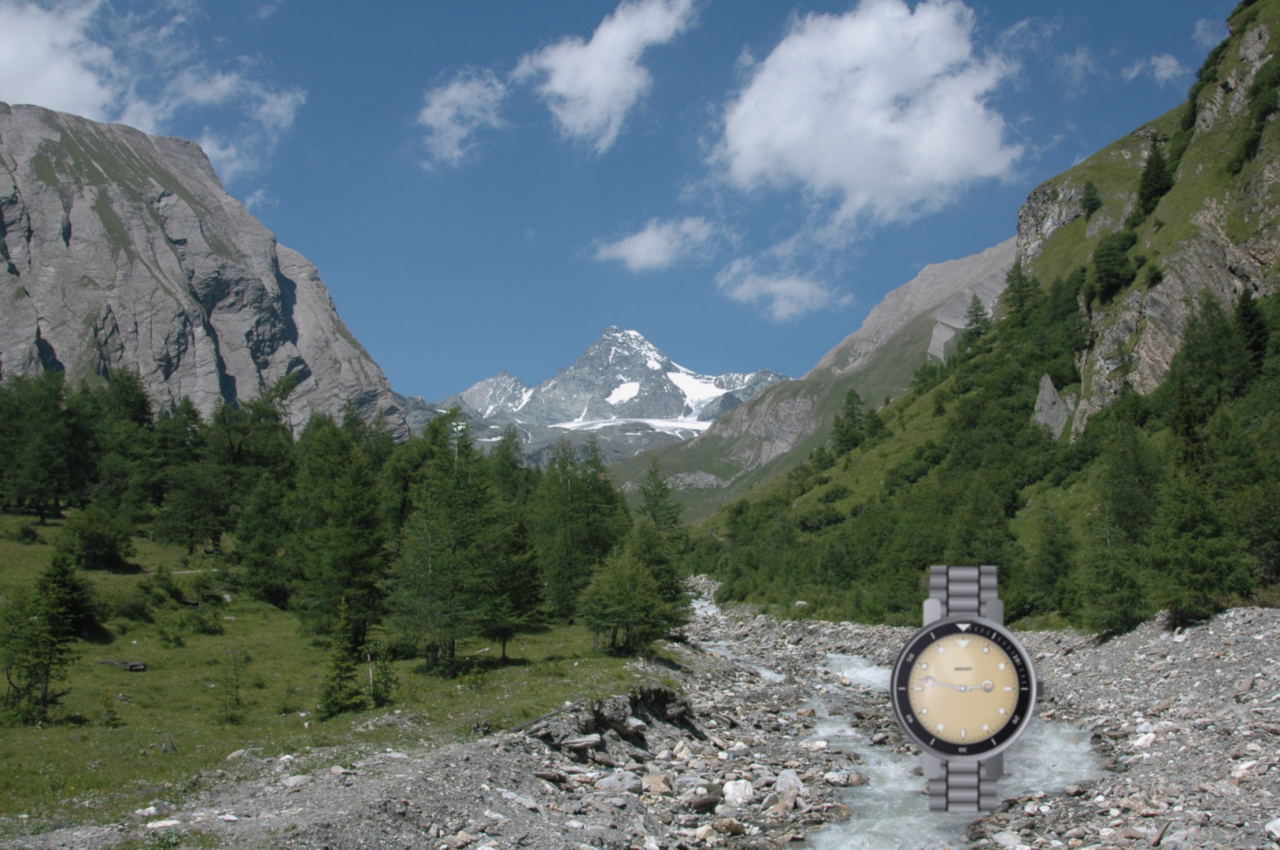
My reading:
2h47
